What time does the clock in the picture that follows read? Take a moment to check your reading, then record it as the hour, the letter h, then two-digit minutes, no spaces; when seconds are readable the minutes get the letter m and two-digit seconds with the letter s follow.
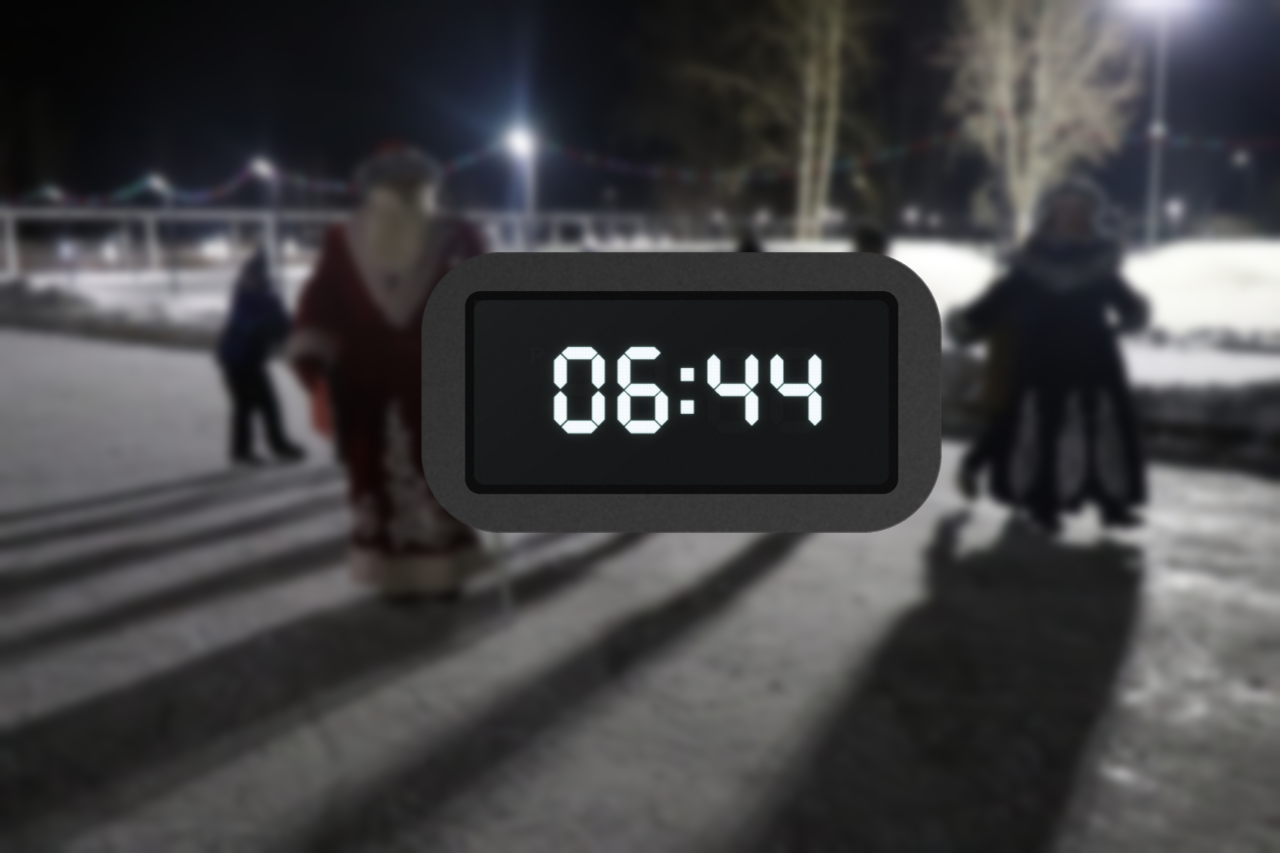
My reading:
6h44
